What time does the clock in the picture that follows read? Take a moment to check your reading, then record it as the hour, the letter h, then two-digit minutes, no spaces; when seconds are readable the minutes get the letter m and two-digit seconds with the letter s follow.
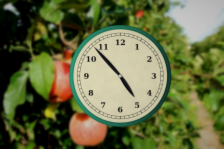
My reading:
4h53
